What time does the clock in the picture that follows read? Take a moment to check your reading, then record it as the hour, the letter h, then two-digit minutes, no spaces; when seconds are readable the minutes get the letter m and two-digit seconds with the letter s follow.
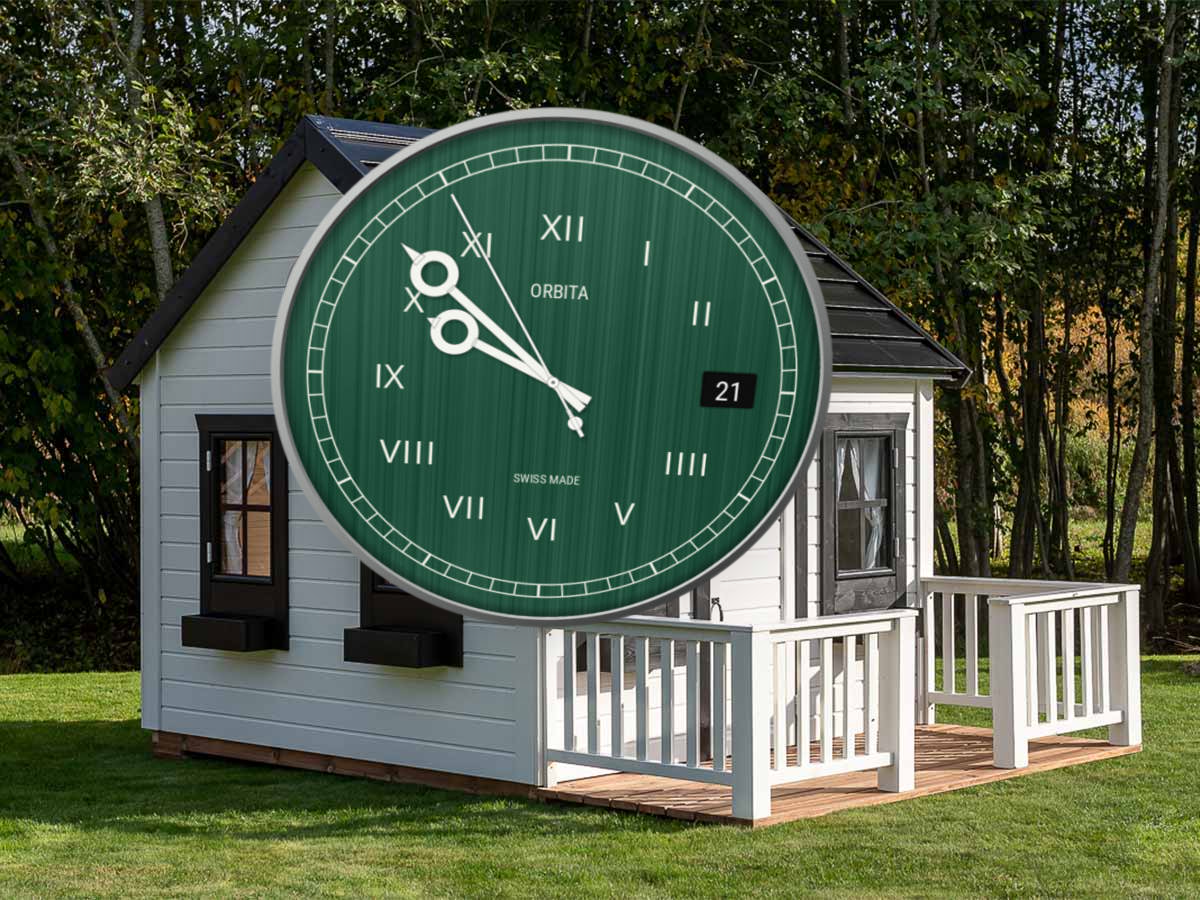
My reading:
9h51m55s
